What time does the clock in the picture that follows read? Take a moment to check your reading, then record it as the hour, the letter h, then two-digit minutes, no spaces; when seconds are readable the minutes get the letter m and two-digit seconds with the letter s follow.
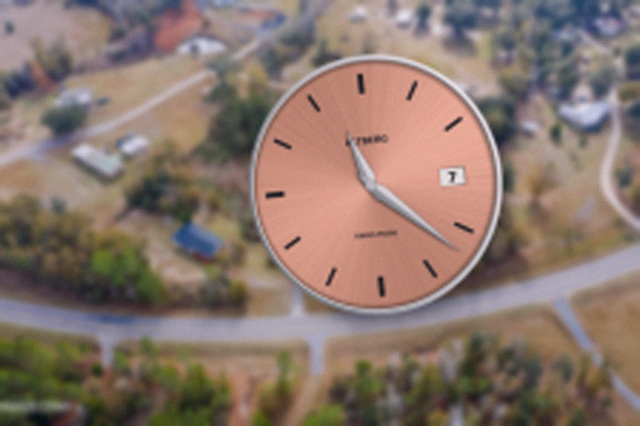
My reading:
11h22
